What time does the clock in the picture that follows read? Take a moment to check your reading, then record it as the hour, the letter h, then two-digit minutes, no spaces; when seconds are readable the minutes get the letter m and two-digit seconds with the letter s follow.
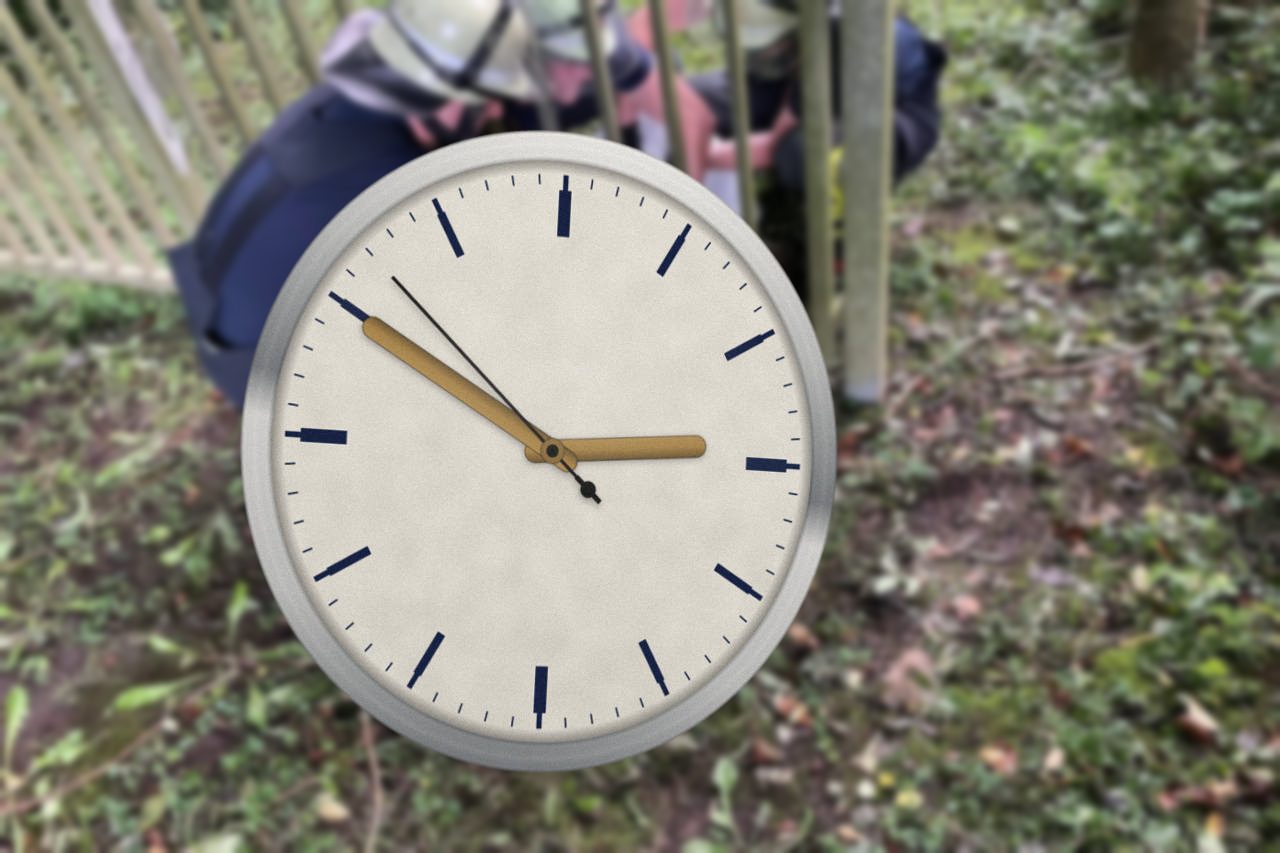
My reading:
2h49m52s
